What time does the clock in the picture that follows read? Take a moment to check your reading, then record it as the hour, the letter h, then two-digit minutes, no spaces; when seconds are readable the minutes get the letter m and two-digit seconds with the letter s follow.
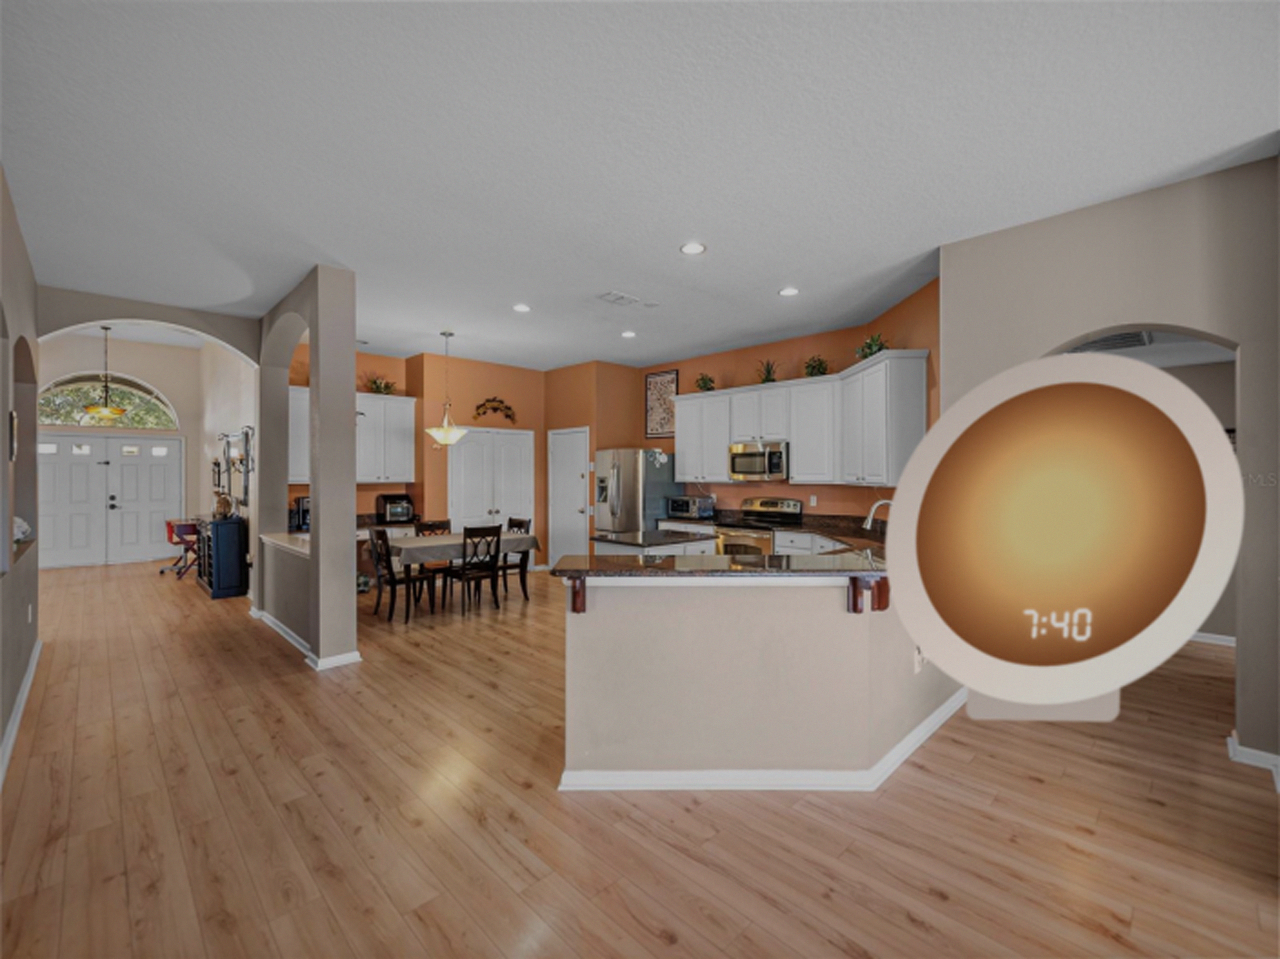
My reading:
7h40
